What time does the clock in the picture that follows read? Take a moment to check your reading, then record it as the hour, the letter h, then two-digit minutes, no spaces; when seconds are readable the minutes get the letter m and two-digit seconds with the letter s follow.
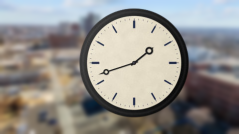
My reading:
1h42
